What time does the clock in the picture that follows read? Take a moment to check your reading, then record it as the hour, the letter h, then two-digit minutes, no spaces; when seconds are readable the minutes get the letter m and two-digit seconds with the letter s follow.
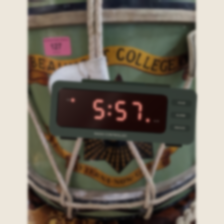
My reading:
5h57
